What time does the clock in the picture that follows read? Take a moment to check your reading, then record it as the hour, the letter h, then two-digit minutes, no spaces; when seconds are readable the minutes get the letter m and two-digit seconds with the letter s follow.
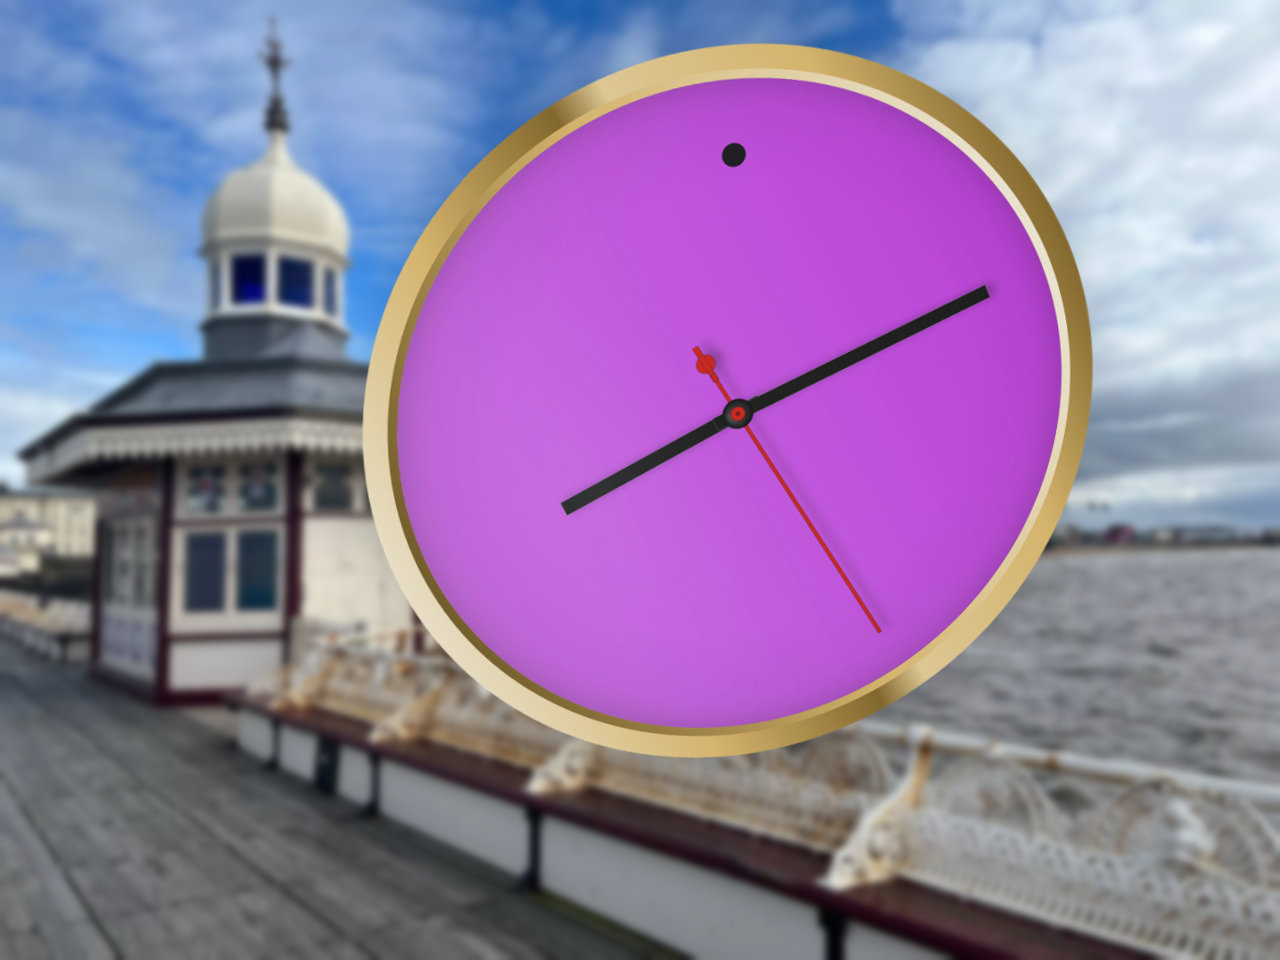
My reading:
8h11m25s
